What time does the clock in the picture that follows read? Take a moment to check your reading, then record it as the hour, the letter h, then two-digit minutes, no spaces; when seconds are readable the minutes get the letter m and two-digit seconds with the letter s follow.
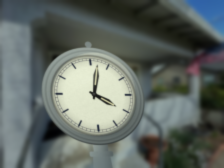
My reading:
4h02
